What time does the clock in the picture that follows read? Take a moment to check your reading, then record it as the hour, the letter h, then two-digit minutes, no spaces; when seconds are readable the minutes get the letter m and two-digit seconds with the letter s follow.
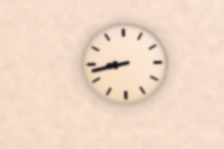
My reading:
8h43
